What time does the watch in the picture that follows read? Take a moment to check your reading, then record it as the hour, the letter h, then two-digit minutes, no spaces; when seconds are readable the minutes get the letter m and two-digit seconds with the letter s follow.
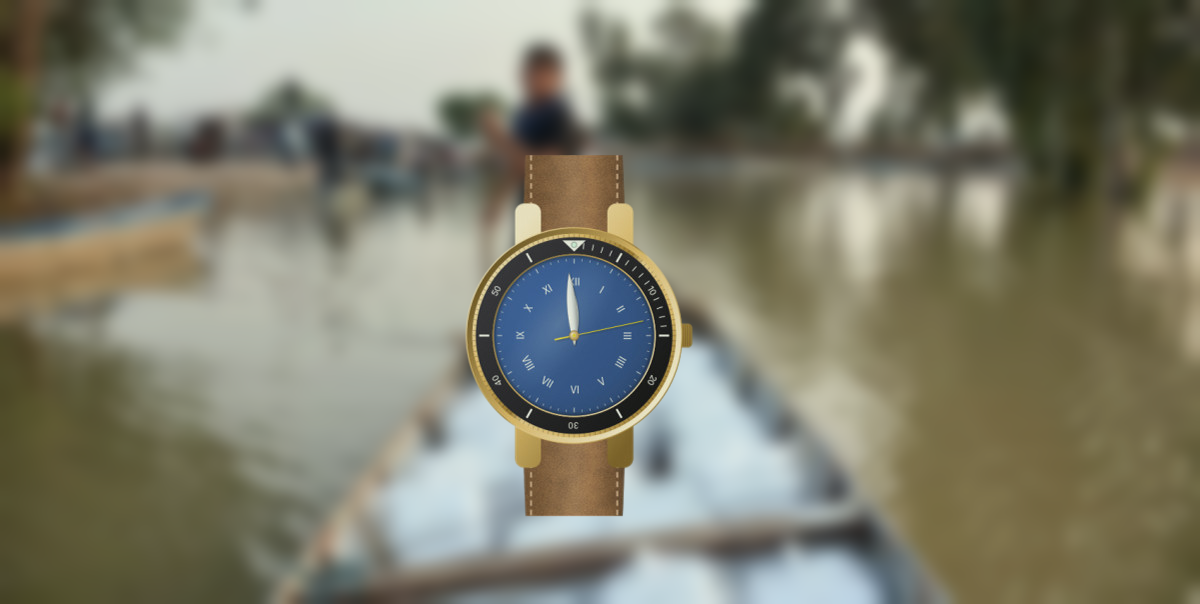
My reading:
11h59m13s
